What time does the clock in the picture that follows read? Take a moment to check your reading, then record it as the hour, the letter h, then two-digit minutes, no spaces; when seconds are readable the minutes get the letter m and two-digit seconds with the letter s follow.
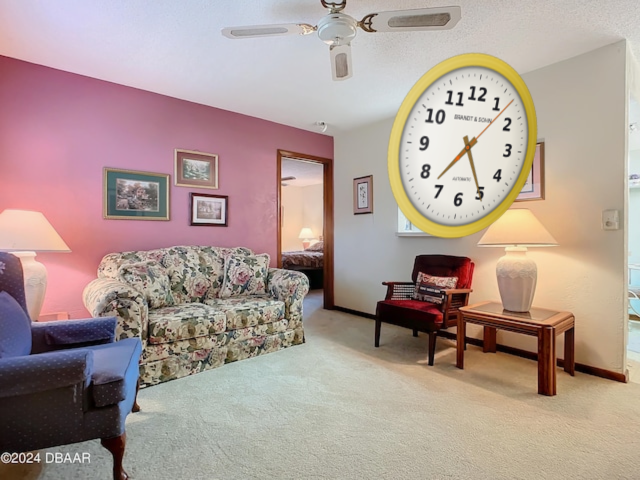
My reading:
7h25m07s
